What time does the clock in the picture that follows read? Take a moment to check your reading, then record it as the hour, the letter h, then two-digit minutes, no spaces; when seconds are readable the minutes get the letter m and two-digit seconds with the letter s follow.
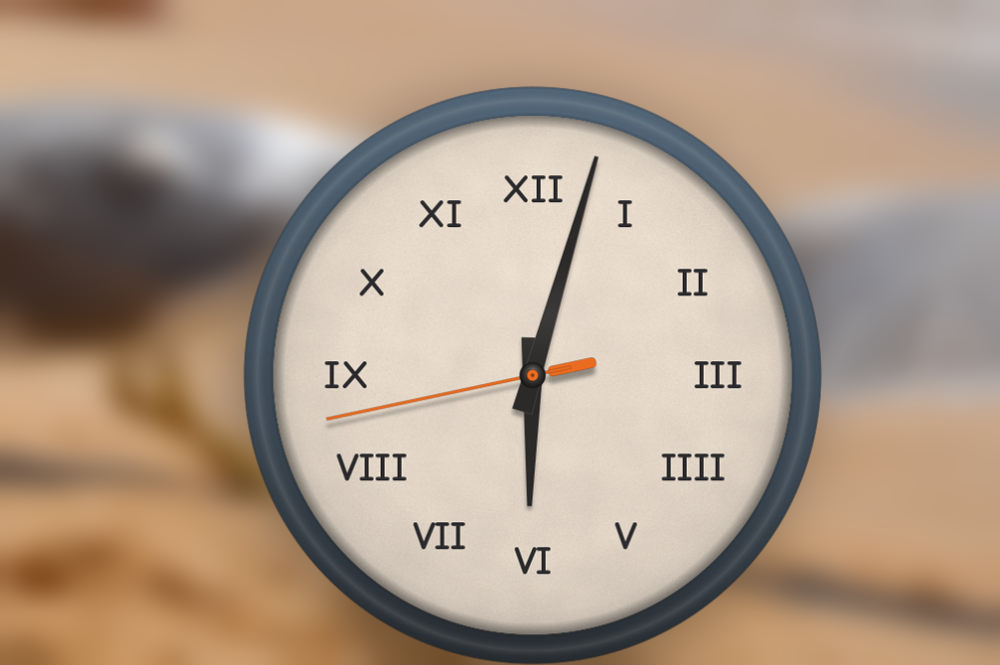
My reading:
6h02m43s
